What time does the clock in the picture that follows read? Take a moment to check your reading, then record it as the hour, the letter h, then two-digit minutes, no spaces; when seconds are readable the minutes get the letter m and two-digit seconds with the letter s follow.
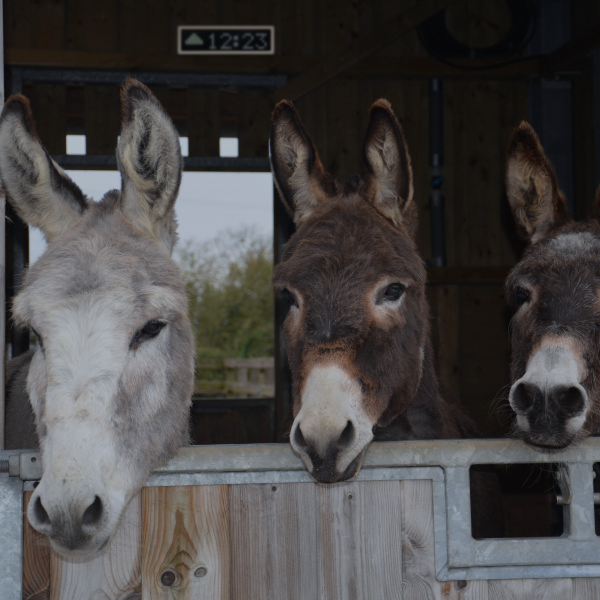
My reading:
12h23
